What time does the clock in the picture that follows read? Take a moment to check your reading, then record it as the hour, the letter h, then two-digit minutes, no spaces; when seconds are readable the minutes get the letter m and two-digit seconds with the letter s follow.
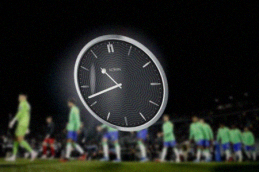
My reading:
10h42
